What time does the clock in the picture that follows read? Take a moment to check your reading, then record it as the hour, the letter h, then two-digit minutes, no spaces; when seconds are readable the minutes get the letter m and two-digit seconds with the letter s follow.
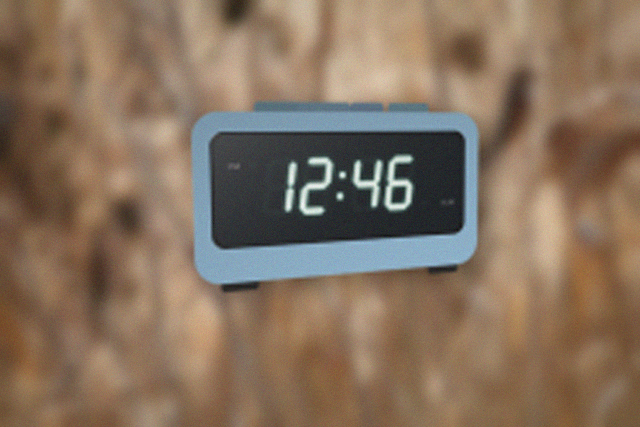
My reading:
12h46
